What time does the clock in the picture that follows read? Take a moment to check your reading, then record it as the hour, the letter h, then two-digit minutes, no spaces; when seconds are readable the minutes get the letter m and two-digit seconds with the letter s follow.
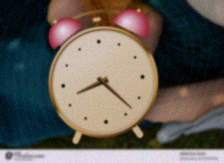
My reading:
8h23
